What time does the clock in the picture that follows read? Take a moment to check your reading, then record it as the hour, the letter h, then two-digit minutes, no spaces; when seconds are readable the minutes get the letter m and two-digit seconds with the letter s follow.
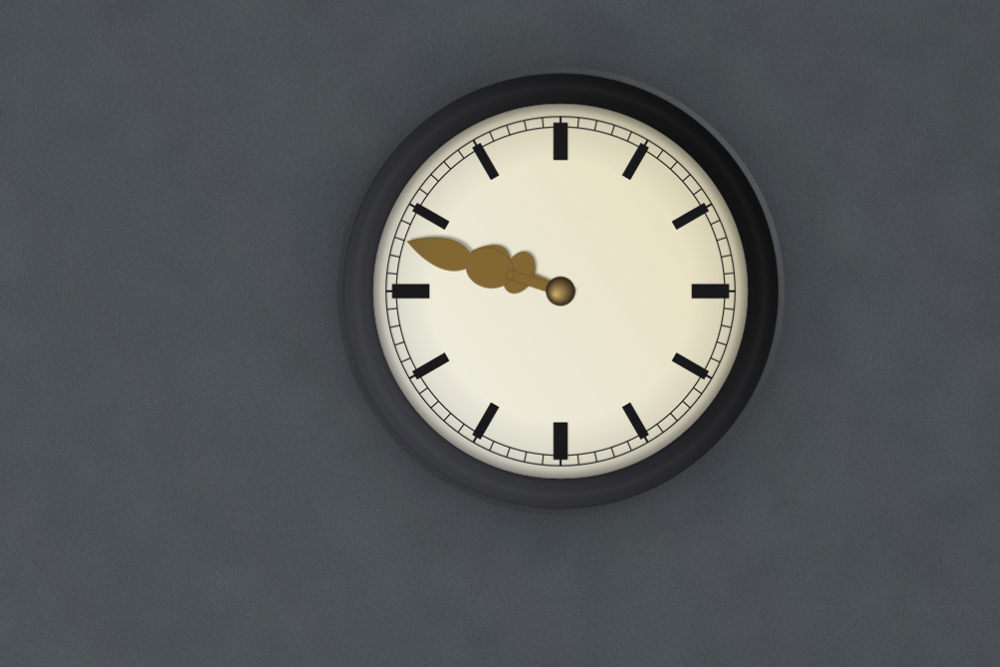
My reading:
9h48
